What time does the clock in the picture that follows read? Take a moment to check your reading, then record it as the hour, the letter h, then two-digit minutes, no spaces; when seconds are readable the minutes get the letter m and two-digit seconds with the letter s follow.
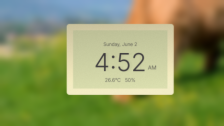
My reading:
4h52
